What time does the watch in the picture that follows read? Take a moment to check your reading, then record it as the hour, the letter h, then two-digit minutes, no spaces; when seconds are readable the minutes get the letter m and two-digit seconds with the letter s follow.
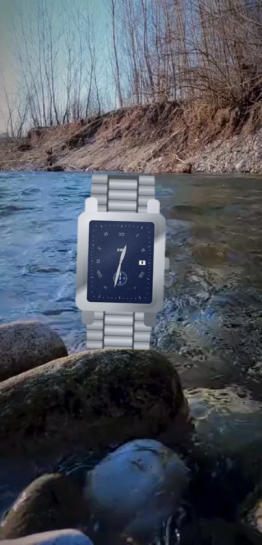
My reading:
12h32
